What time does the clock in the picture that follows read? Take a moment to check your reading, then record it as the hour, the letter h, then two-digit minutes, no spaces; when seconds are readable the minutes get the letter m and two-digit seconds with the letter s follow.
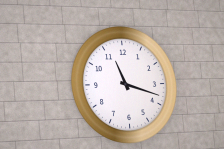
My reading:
11h18
